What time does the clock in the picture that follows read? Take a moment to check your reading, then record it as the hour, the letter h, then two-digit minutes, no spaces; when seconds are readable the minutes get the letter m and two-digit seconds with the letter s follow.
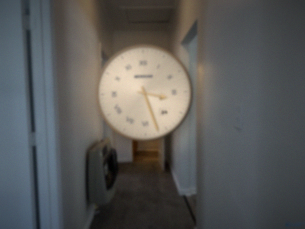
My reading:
3h27
